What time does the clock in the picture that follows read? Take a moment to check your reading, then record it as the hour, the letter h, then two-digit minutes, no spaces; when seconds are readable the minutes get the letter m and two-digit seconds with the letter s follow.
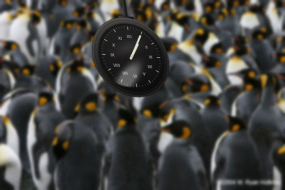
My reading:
1h05
